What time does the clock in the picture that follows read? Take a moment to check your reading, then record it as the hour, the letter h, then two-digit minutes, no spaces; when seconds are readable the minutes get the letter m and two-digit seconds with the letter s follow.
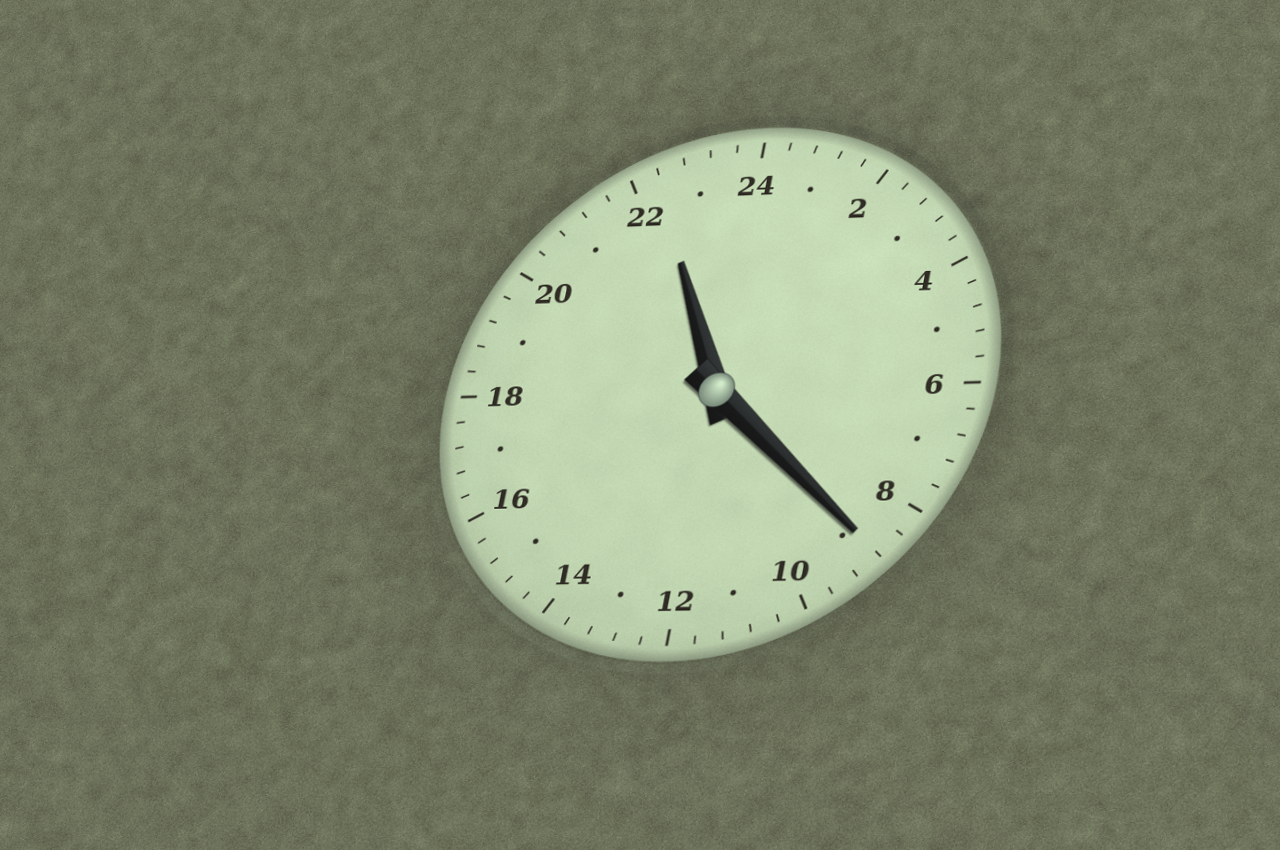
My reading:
22h22
